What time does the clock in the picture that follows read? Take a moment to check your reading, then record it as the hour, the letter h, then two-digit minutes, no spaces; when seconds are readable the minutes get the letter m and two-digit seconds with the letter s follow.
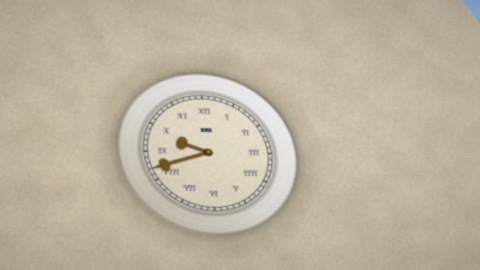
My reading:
9h42
